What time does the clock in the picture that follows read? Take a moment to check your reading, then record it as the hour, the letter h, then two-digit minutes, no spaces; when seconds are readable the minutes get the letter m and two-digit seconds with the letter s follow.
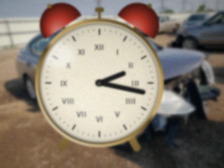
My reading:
2h17
